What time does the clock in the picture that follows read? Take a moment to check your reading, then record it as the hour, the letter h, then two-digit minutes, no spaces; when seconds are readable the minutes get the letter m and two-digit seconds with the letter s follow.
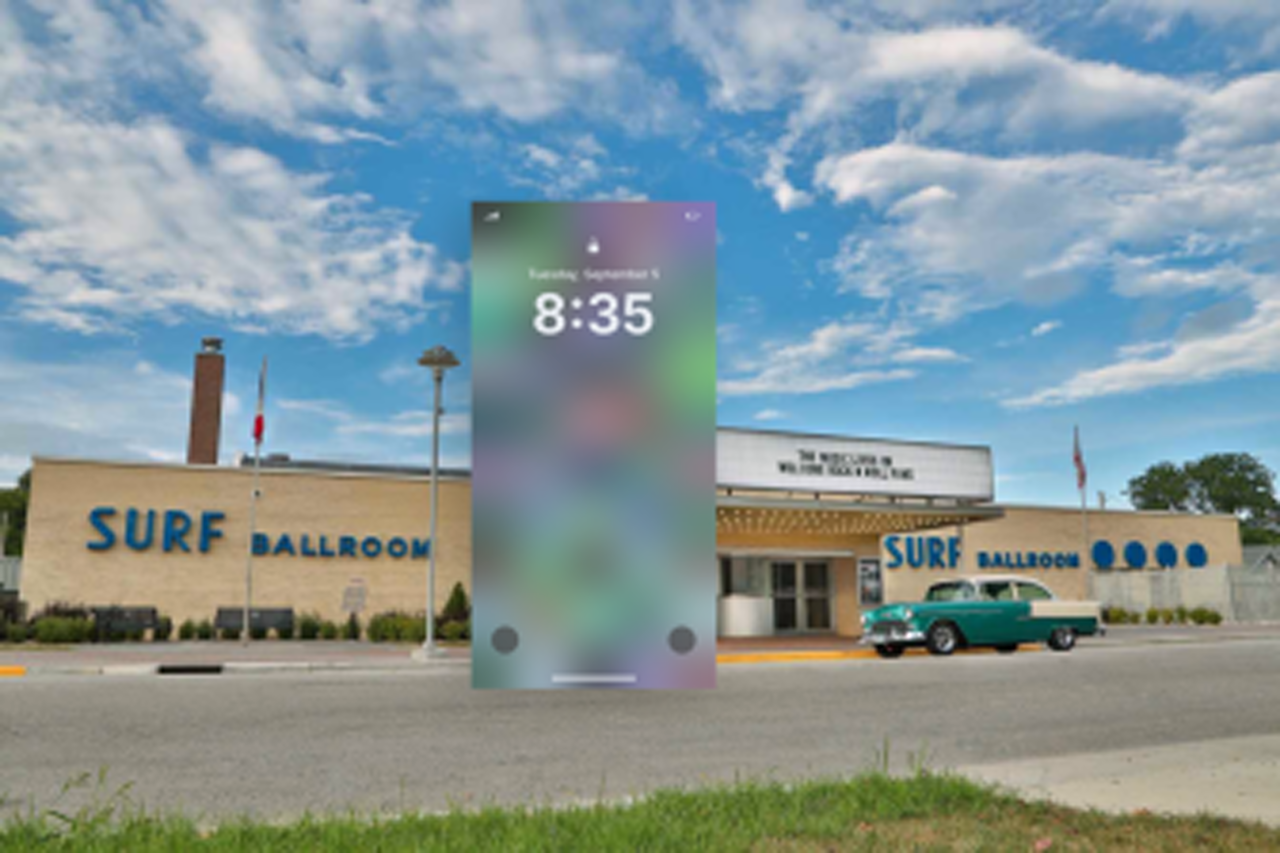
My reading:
8h35
